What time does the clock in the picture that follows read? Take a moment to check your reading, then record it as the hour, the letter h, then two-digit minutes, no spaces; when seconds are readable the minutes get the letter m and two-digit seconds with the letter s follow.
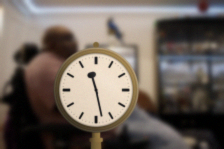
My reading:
11h28
